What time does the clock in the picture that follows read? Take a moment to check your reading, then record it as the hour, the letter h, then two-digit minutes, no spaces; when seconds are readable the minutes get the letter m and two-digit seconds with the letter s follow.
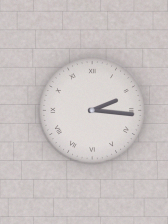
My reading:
2h16
